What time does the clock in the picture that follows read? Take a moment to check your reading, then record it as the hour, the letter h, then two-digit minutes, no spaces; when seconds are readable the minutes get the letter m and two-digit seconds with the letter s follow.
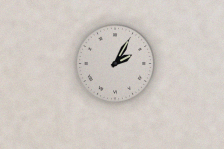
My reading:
2h05
